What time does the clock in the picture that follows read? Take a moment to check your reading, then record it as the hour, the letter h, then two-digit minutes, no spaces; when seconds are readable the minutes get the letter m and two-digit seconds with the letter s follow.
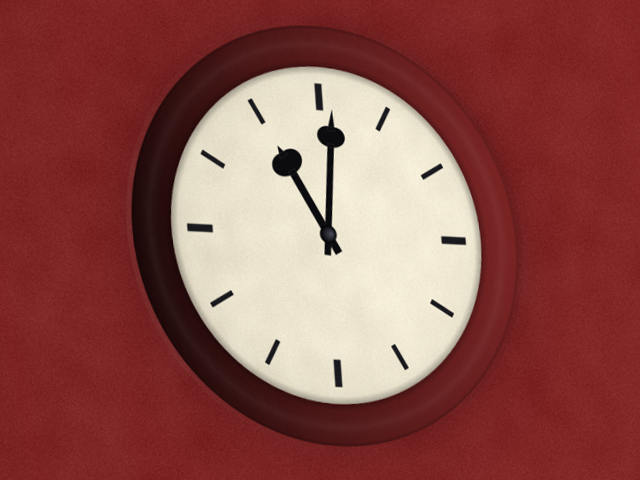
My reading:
11h01
